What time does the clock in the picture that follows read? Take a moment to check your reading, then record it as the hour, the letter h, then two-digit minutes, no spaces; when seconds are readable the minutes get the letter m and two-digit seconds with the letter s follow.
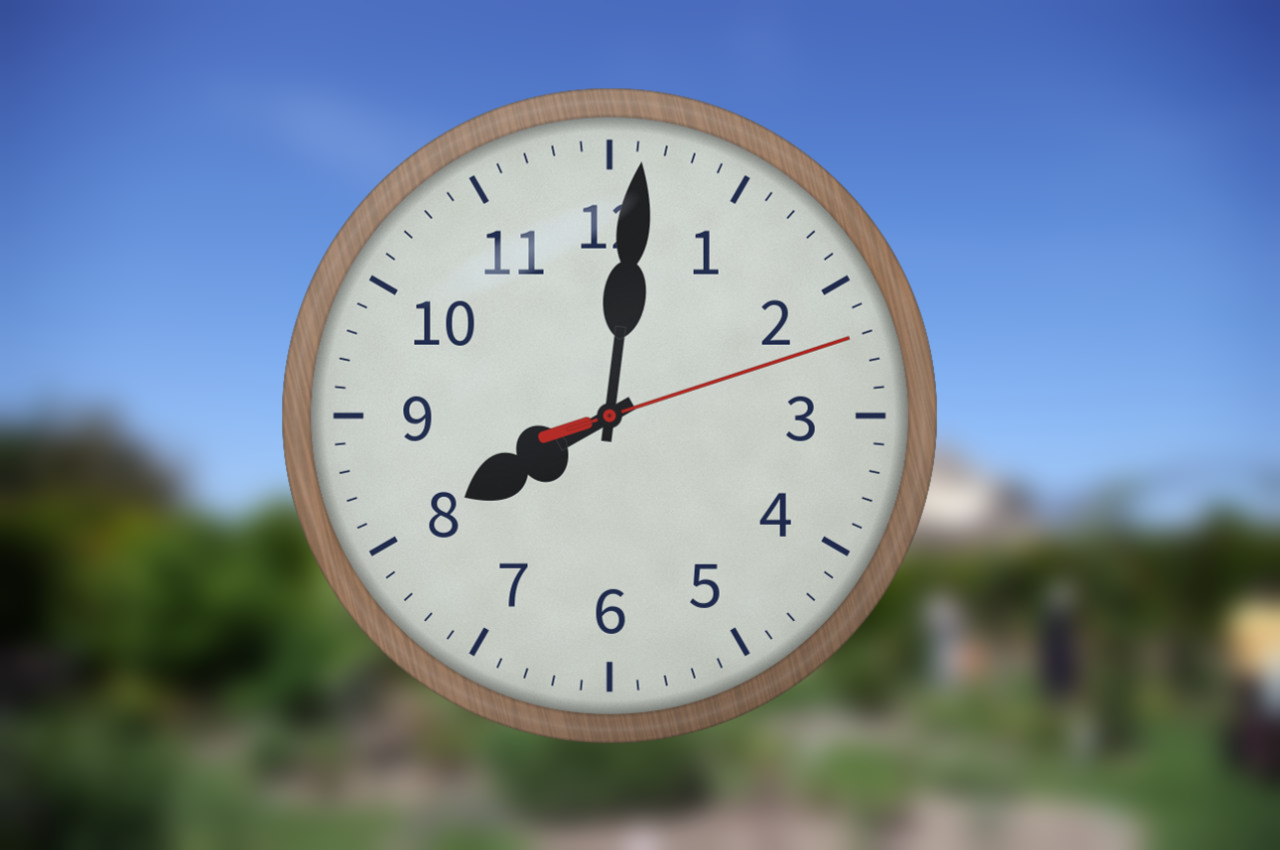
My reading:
8h01m12s
